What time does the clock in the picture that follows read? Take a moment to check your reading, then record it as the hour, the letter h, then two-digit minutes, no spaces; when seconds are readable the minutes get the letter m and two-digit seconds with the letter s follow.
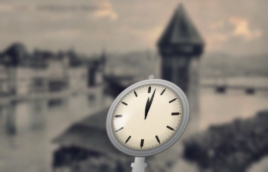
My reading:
12h02
